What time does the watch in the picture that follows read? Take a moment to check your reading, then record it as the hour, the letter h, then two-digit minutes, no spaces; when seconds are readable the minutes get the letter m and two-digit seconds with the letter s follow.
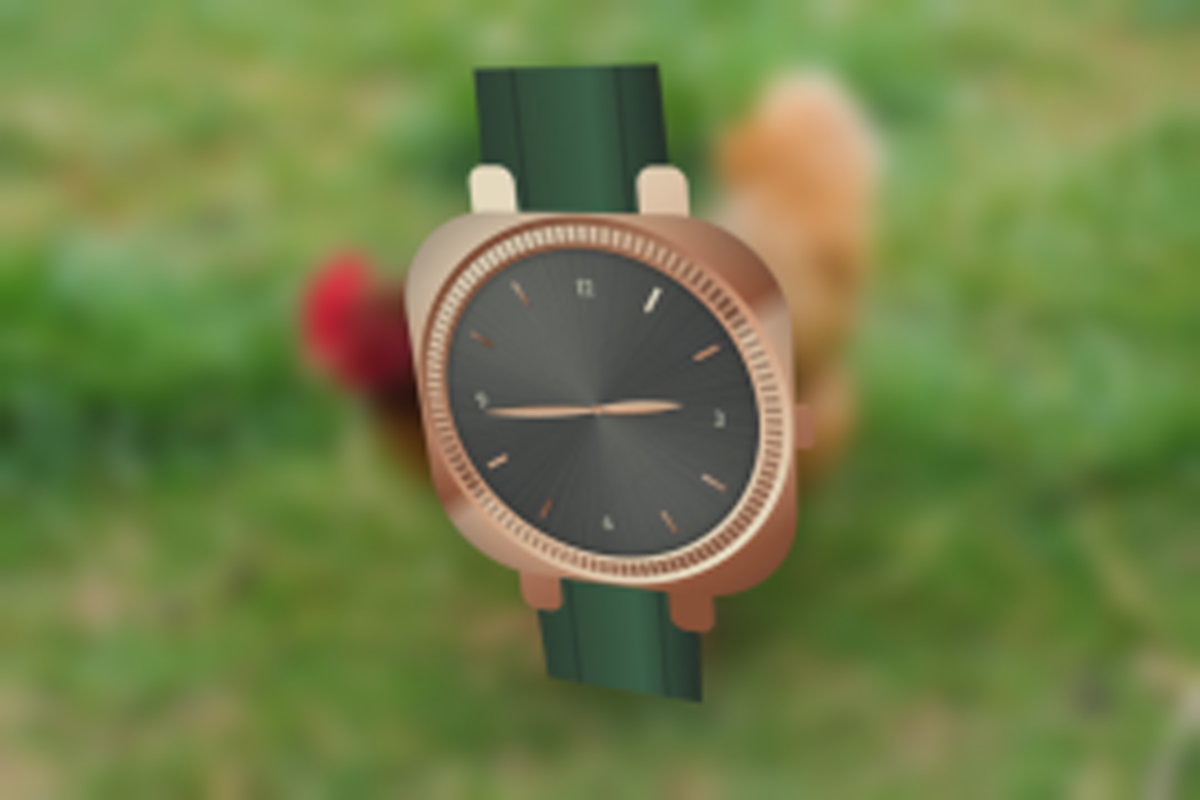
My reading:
2h44
